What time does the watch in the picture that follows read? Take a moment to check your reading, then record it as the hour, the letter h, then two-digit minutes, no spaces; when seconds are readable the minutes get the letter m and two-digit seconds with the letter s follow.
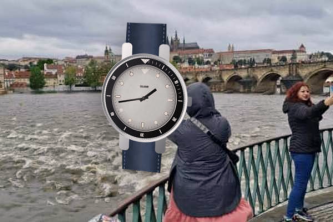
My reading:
1h43
